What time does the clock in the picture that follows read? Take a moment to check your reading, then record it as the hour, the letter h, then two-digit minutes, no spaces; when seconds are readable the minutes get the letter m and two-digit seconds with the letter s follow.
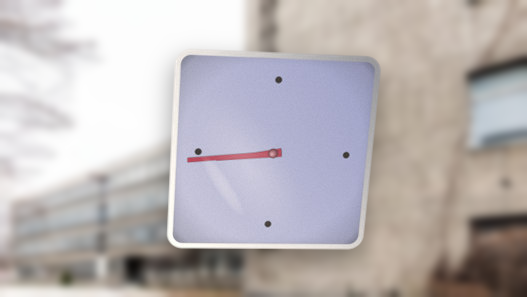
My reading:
8h44
